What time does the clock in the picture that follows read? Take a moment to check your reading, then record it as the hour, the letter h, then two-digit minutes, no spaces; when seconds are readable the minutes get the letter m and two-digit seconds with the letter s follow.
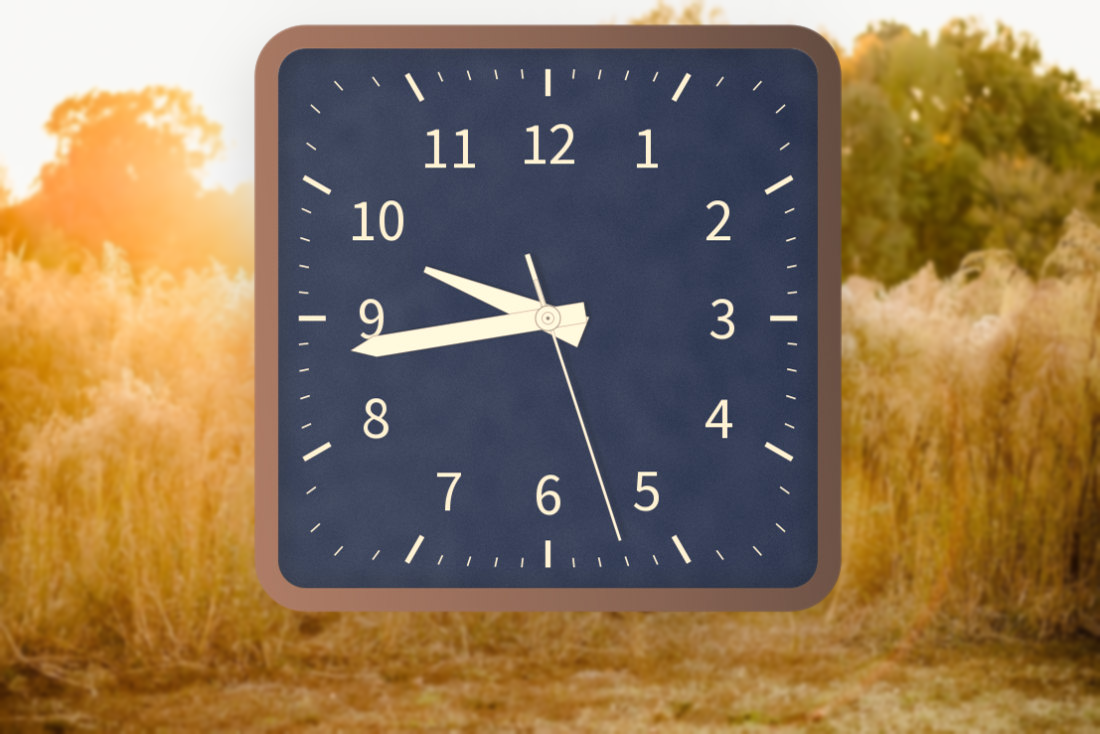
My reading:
9h43m27s
